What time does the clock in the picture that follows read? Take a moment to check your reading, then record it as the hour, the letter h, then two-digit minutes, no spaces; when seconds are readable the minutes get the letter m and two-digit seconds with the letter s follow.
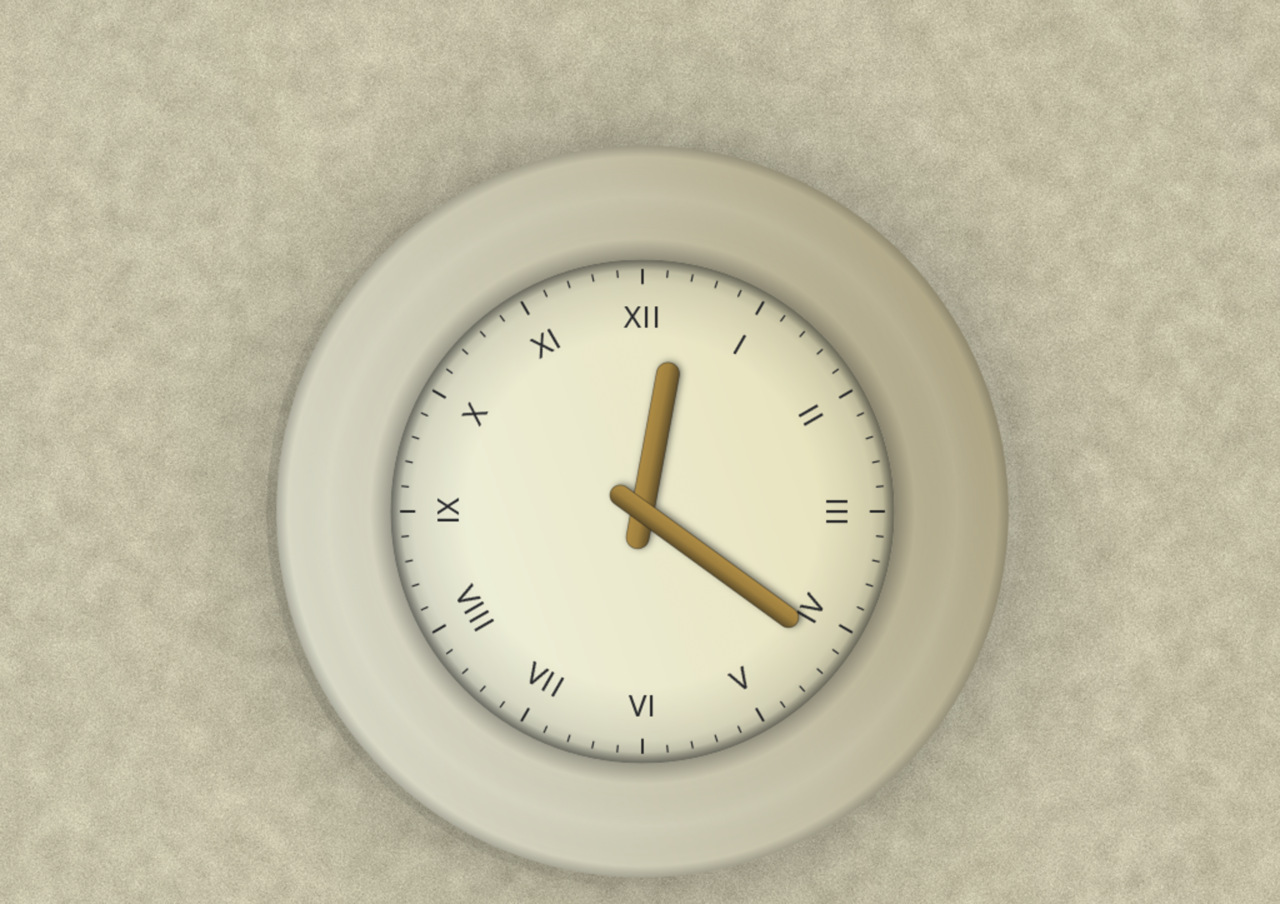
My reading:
12h21
